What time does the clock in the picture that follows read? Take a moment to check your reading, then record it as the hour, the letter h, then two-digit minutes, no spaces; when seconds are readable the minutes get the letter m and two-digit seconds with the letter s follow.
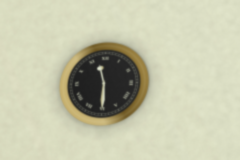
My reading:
11h30
